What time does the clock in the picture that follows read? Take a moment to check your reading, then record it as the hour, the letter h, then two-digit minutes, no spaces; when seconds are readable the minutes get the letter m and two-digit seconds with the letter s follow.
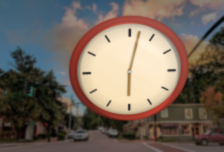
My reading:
6h02
